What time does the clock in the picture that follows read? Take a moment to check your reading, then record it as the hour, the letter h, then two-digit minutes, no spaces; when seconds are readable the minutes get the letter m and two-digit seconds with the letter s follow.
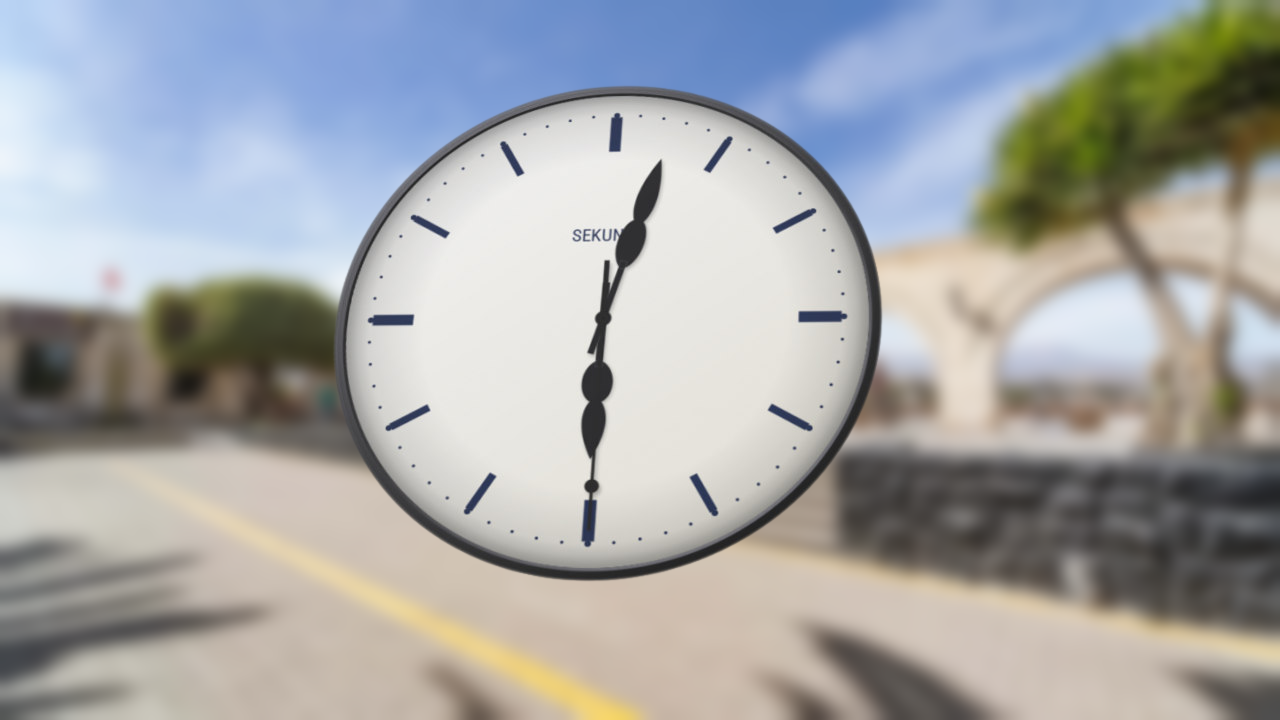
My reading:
6h02m30s
